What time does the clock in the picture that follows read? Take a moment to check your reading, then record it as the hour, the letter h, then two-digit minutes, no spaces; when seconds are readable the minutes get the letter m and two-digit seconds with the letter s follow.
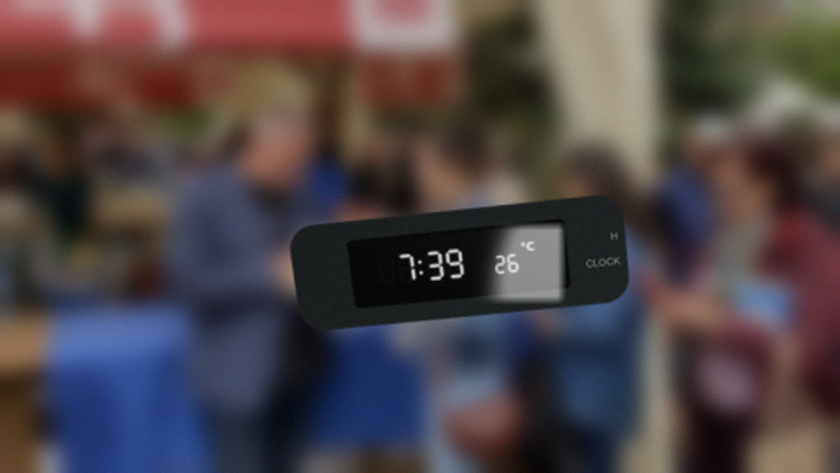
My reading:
7h39
